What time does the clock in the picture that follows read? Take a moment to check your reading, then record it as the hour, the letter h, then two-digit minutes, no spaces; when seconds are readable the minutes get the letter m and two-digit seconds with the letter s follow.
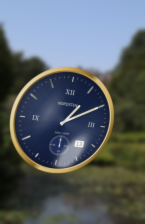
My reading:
1h10
